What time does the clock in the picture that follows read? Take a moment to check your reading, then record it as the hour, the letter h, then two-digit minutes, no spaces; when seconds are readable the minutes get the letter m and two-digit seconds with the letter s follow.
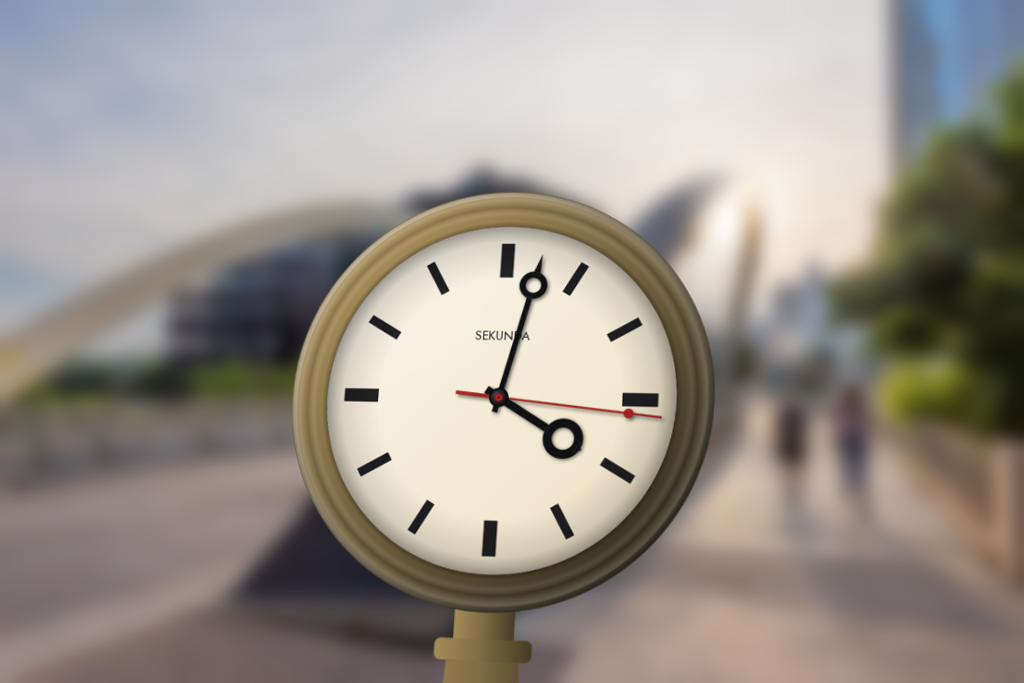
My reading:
4h02m16s
